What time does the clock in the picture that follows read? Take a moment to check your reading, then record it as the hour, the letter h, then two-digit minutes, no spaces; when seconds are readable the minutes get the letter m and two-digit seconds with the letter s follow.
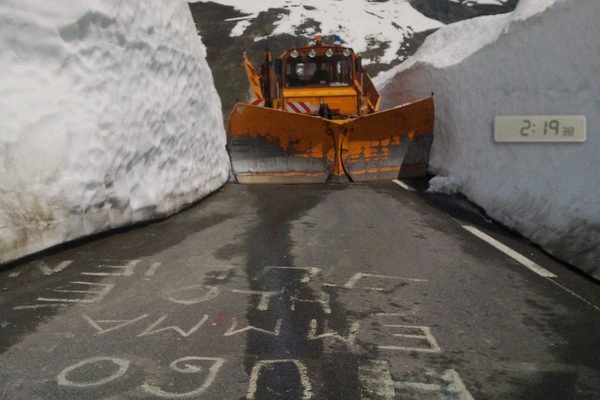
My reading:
2h19
